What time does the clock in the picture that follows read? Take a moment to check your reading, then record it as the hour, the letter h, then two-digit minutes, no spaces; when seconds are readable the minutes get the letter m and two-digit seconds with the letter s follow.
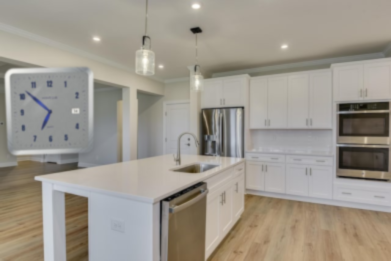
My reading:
6h52
